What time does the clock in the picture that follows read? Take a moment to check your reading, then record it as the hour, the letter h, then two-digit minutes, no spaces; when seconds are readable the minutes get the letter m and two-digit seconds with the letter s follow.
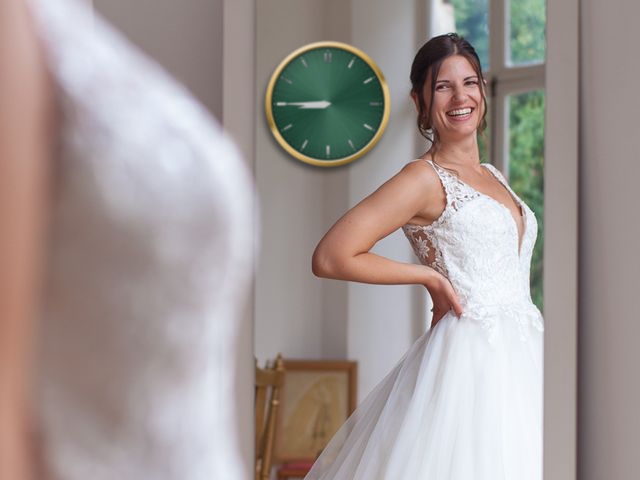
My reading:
8h45
